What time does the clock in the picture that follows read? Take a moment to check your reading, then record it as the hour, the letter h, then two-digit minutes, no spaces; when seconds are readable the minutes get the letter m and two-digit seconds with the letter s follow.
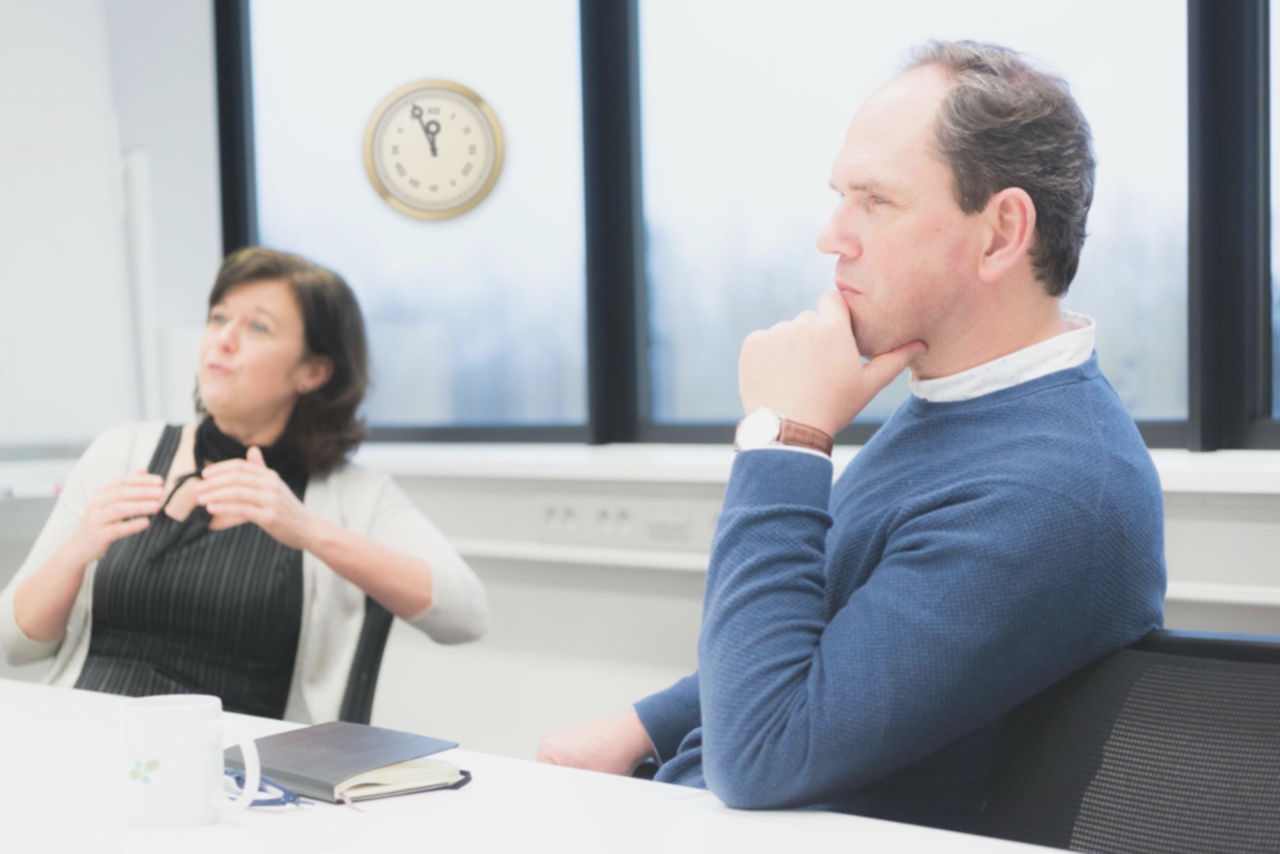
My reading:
11h56
